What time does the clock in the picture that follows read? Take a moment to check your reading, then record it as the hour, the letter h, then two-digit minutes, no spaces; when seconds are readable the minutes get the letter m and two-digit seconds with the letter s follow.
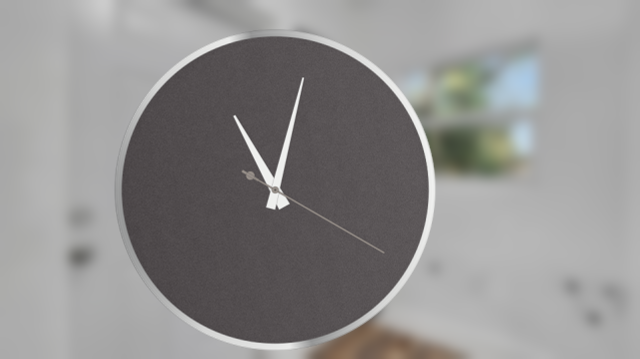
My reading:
11h02m20s
